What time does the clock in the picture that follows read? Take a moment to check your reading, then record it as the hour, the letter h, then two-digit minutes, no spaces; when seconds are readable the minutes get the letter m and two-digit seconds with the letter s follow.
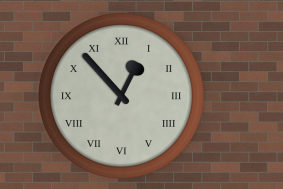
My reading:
12h53
